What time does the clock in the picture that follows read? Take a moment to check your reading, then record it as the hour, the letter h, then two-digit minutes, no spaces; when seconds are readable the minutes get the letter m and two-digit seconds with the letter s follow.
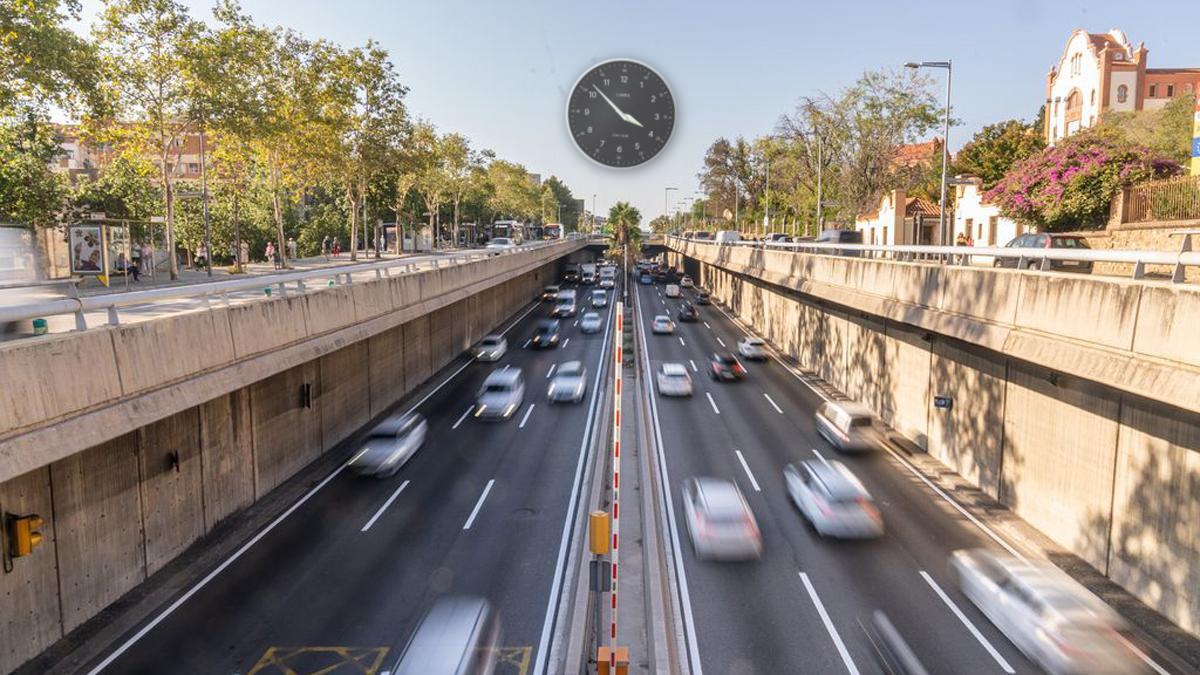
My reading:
3h52
